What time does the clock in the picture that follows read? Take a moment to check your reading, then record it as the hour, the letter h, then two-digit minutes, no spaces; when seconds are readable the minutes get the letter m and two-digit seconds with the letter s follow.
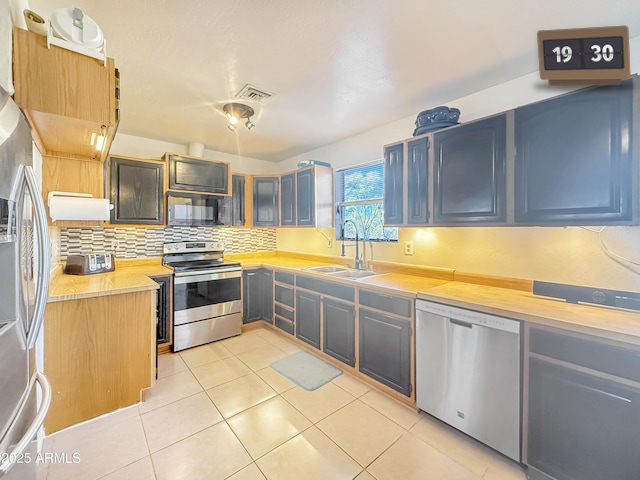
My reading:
19h30
